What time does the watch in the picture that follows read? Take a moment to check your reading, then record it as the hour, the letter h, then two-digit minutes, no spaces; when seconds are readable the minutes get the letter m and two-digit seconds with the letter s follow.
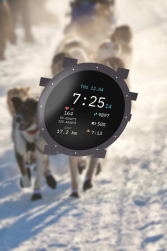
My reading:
7h25
